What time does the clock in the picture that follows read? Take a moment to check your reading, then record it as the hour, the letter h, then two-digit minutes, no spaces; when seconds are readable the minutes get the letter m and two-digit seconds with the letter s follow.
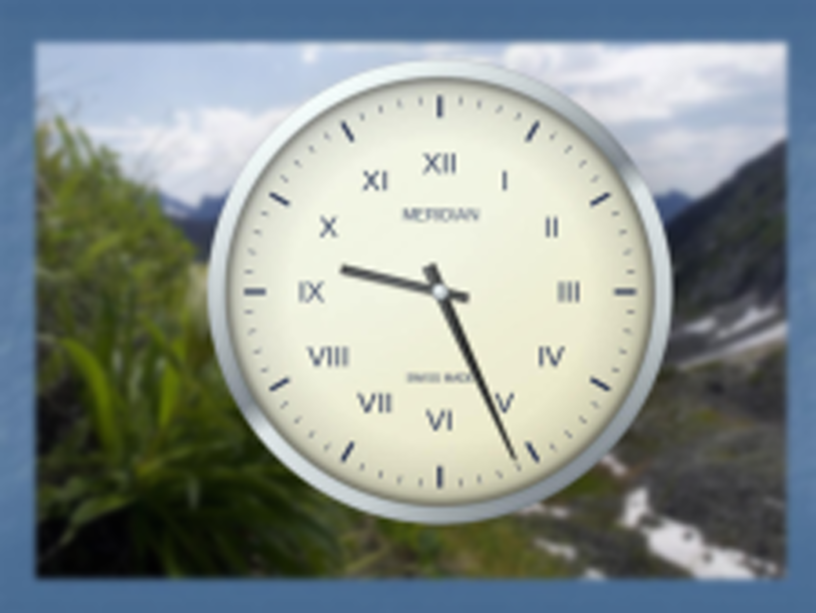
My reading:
9h26
